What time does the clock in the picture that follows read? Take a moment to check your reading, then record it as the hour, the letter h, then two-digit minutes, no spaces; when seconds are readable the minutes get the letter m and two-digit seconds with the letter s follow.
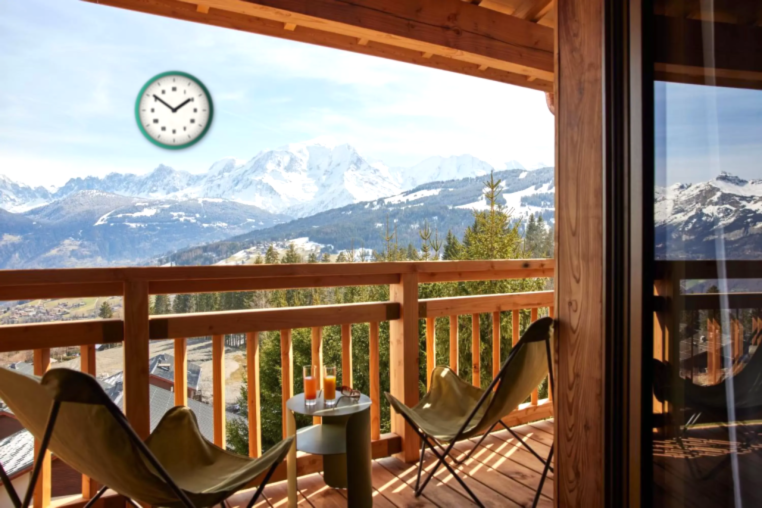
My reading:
1h51
